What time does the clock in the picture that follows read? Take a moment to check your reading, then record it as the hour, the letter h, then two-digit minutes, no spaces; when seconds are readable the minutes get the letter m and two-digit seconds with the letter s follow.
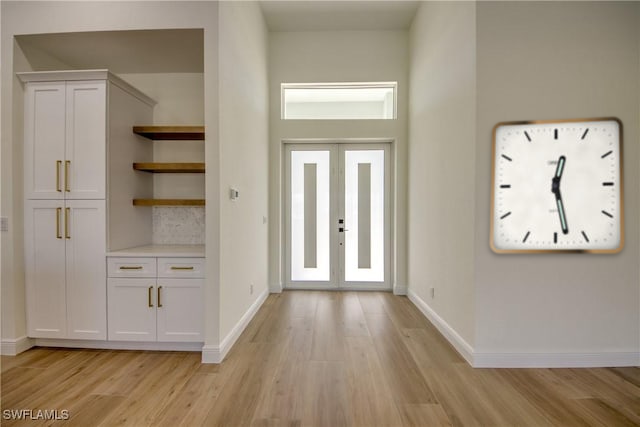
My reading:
12h28
